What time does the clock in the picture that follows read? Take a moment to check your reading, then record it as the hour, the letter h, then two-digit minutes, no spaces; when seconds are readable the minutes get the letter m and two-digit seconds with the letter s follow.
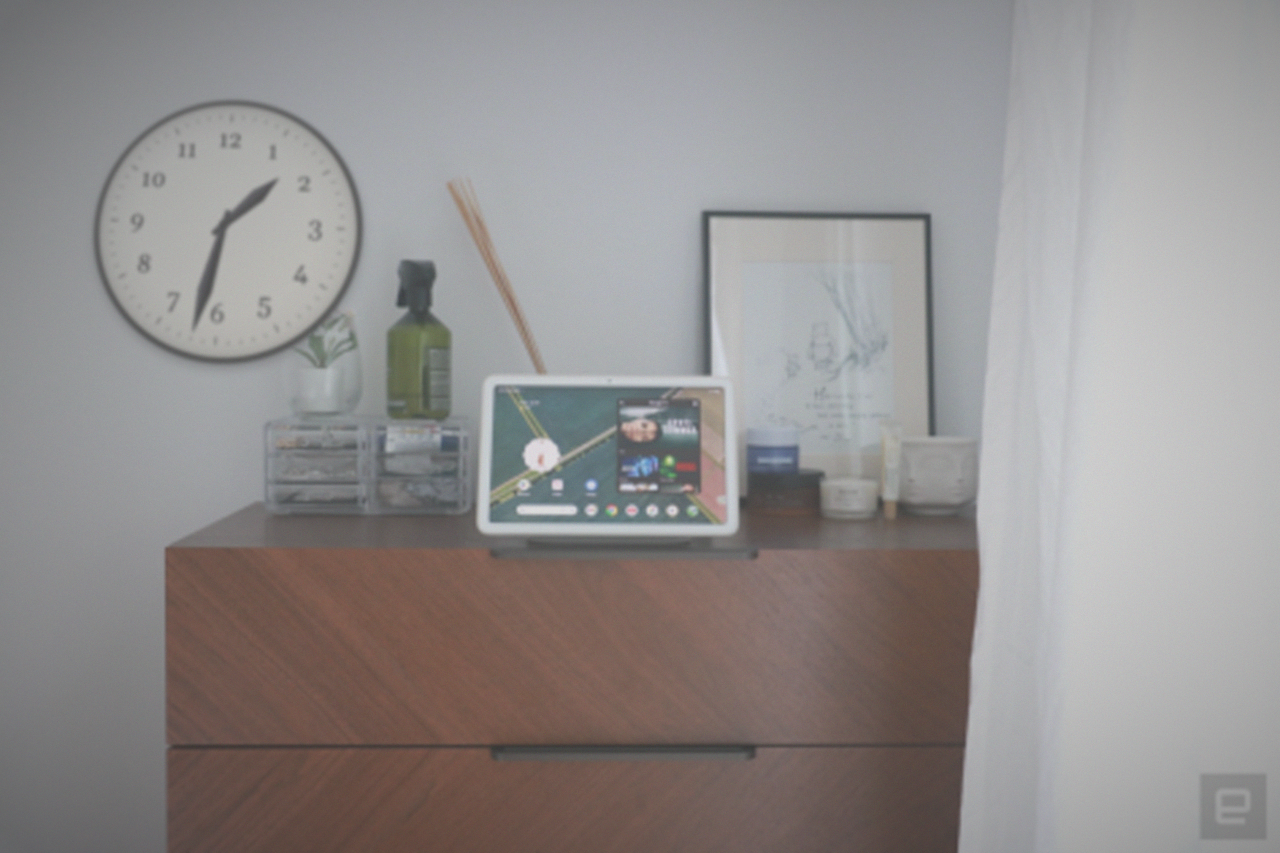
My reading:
1h32
